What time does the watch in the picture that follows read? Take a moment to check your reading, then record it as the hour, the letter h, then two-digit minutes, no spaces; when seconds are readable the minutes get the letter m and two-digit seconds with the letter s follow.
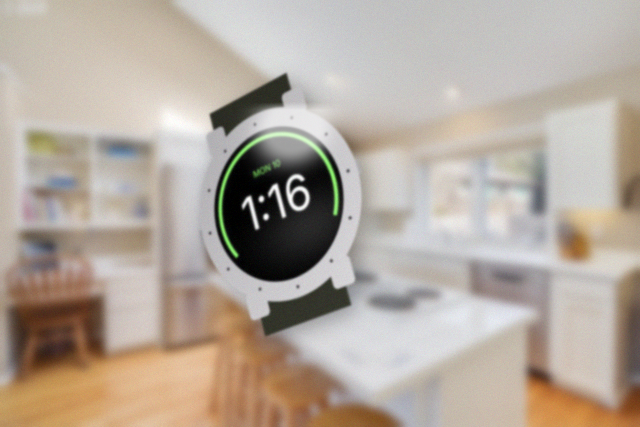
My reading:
1h16
